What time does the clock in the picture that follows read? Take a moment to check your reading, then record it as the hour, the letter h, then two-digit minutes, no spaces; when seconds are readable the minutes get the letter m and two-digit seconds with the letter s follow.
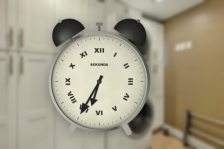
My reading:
6h35
